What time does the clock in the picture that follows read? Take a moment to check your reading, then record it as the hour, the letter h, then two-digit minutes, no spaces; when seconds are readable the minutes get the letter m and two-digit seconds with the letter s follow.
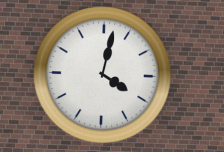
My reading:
4h02
